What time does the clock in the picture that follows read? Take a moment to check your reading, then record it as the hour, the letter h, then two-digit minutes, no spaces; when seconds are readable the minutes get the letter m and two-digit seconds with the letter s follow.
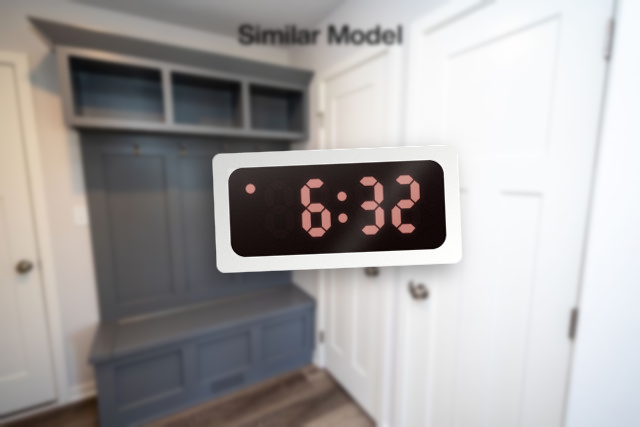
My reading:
6h32
